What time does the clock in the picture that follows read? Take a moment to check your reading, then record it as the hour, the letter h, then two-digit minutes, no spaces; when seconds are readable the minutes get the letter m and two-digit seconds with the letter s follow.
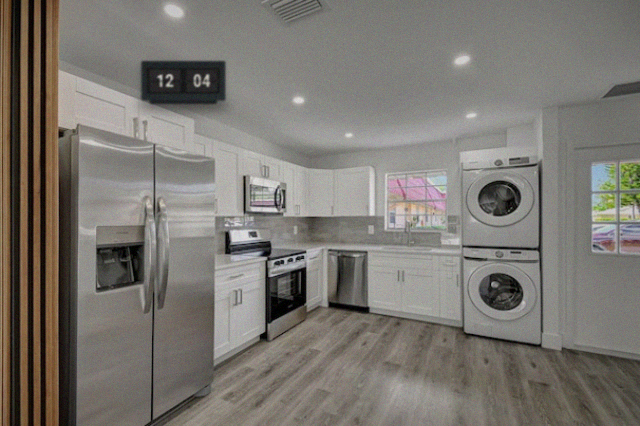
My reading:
12h04
